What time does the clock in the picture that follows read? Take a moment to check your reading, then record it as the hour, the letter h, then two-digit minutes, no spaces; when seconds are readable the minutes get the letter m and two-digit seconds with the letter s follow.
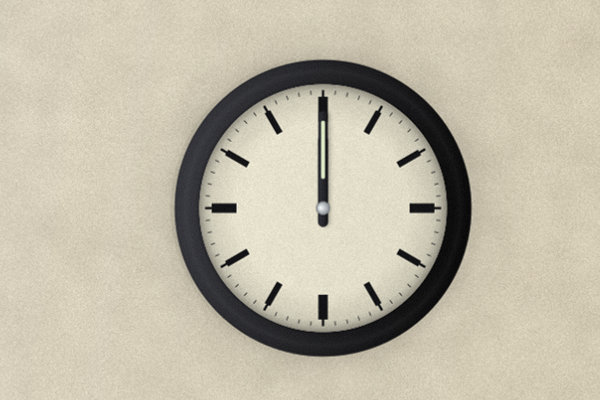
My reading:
12h00
